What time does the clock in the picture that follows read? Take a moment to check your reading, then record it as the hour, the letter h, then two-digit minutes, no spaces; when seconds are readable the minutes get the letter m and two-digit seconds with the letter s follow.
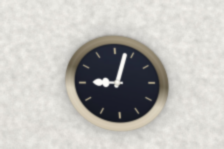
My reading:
9h03
